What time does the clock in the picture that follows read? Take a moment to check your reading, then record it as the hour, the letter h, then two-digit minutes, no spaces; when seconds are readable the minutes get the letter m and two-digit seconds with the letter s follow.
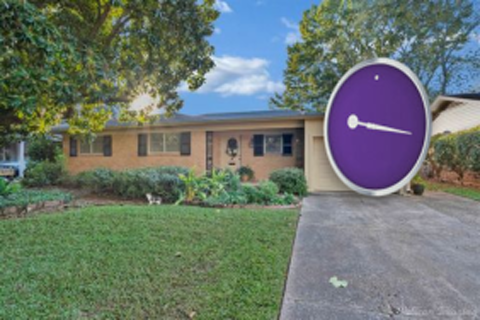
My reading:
9h16
